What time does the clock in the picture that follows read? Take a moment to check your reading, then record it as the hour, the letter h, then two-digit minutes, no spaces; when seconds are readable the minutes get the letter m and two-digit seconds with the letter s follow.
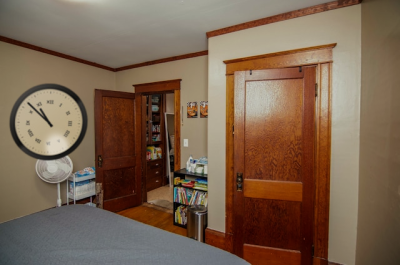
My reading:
10h52
